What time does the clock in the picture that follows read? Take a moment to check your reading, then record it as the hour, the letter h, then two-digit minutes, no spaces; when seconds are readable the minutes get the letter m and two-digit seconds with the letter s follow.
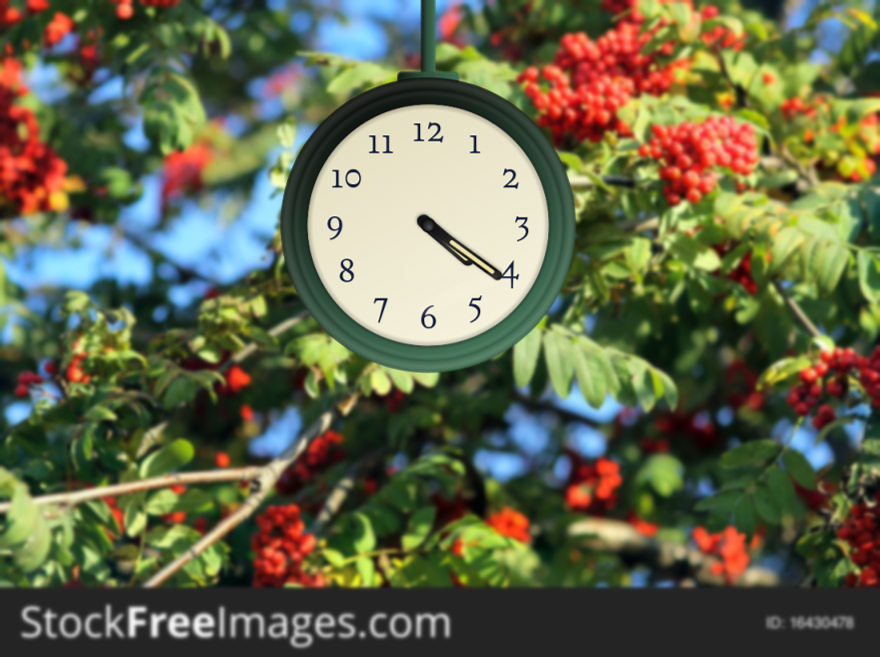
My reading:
4h21
